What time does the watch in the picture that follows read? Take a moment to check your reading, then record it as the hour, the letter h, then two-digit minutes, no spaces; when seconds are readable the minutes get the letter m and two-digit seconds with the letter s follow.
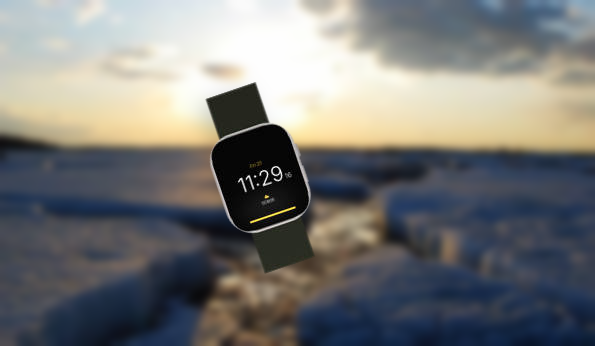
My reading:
11h29
